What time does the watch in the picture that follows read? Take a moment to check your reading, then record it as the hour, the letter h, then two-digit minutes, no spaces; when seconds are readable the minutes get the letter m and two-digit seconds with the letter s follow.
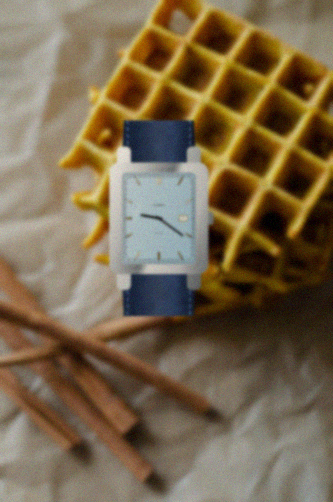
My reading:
9h21
